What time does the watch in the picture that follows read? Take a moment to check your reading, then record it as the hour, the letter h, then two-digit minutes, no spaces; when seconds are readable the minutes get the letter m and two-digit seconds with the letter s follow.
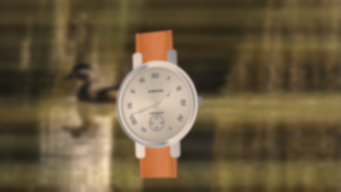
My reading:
1h42
